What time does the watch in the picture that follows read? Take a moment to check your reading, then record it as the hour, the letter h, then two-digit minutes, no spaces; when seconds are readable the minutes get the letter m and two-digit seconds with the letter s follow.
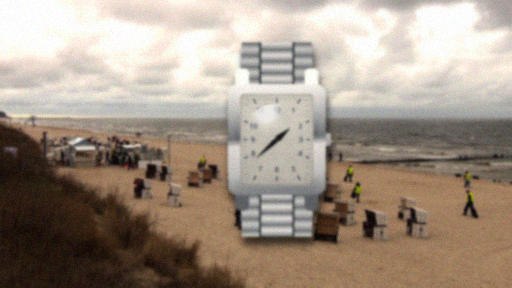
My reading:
1h38
